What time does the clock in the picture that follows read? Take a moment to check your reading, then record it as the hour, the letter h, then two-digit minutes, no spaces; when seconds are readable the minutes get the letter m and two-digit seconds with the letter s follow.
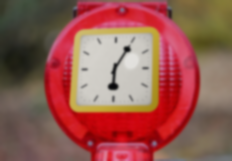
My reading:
6h05
